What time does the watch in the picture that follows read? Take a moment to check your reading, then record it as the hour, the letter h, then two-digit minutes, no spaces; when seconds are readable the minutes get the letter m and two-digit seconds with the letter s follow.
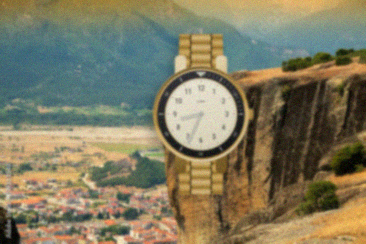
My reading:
8h34
